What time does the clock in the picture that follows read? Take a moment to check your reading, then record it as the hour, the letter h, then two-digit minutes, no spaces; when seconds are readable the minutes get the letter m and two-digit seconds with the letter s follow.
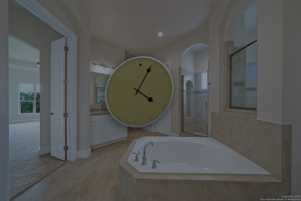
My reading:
4h04
